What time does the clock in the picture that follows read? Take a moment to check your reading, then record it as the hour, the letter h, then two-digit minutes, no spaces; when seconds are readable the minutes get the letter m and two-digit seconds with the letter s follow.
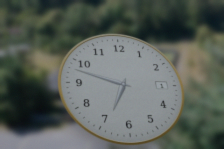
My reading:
6h48
